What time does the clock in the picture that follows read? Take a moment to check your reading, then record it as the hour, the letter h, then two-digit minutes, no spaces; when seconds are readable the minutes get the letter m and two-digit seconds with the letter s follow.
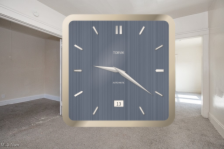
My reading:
9h21
